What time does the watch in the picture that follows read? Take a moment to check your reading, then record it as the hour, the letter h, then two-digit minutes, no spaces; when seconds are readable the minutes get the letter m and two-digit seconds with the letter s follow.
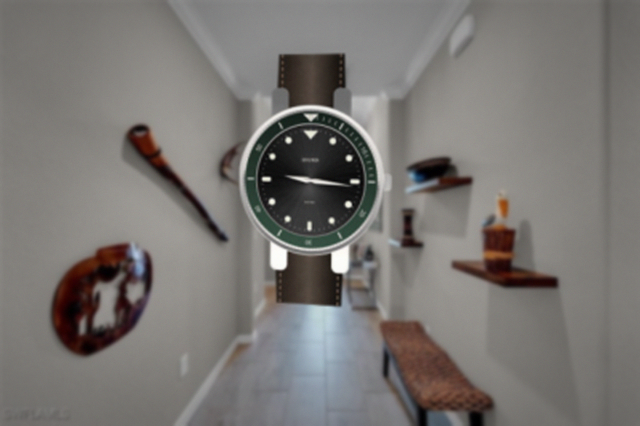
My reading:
9h16
